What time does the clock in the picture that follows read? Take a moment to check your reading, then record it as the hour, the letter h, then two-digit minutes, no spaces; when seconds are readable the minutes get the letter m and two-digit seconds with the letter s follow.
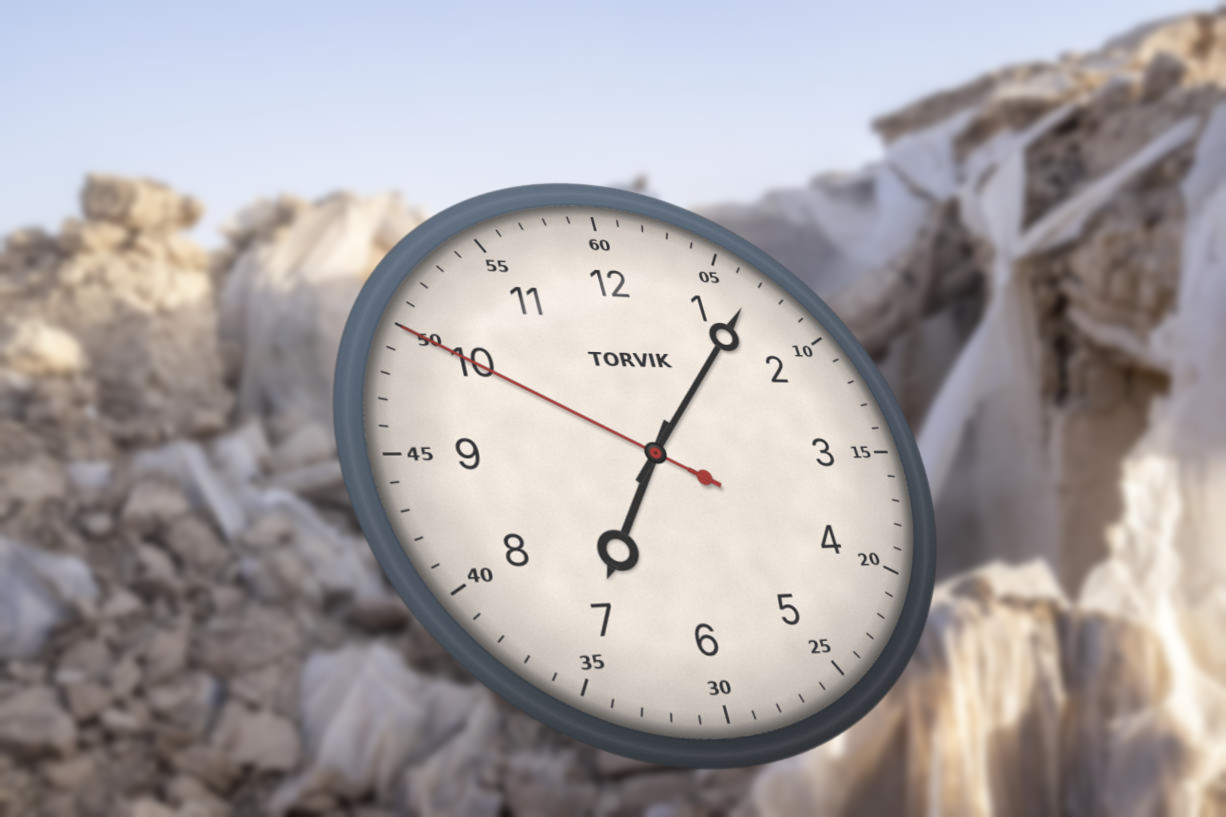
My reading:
7h06m50s
